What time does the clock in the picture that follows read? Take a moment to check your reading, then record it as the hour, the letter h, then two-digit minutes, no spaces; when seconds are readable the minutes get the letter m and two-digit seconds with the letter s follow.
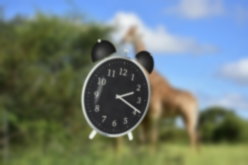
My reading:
2h19
